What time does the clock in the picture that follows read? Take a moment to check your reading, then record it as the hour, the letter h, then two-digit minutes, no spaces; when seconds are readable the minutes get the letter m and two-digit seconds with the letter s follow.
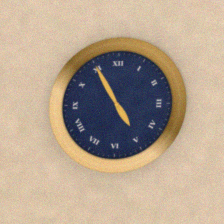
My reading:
4h55
